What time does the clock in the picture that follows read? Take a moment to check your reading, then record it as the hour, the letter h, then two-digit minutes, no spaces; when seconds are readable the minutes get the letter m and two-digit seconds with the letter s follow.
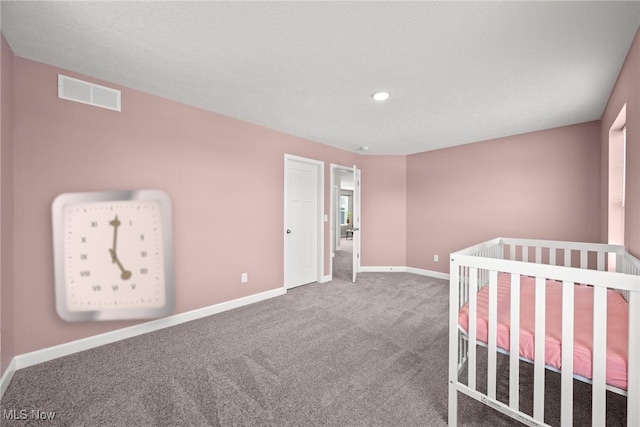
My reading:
5h01
